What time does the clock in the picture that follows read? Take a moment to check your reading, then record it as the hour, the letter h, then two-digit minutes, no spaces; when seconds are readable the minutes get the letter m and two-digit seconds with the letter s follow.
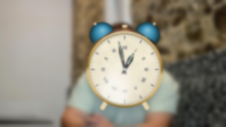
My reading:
12h58
